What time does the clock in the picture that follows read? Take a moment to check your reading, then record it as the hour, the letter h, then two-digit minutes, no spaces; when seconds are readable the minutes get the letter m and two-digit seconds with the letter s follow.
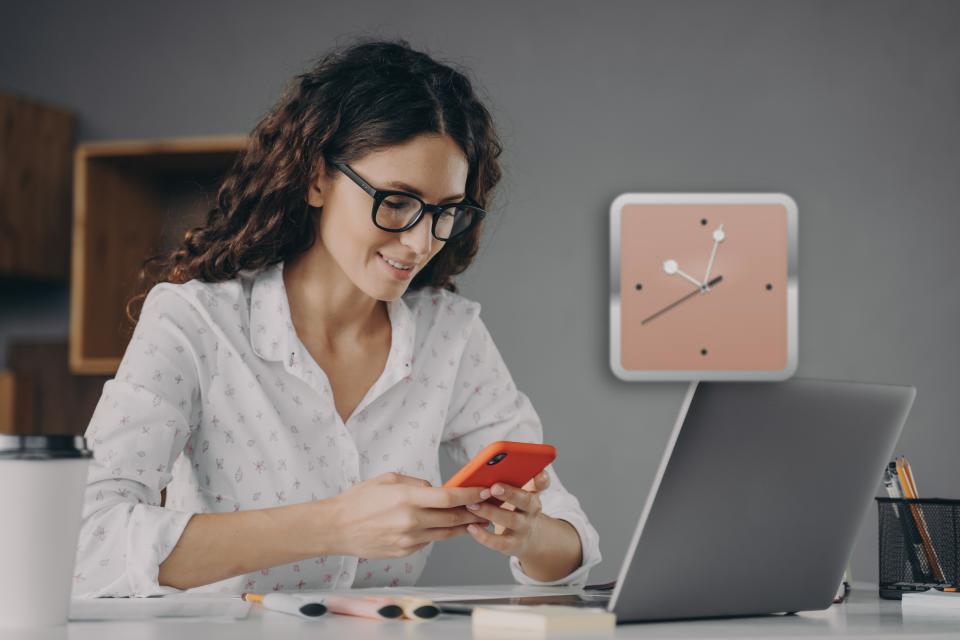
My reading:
10h02m40s
